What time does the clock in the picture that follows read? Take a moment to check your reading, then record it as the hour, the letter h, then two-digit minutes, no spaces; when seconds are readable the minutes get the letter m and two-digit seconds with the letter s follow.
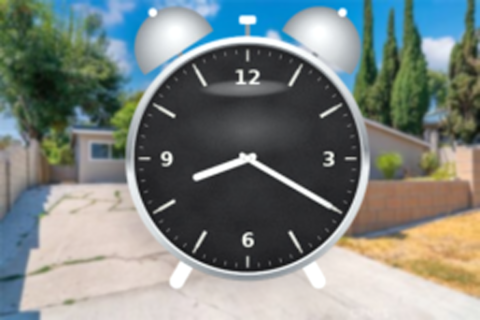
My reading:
8h20
